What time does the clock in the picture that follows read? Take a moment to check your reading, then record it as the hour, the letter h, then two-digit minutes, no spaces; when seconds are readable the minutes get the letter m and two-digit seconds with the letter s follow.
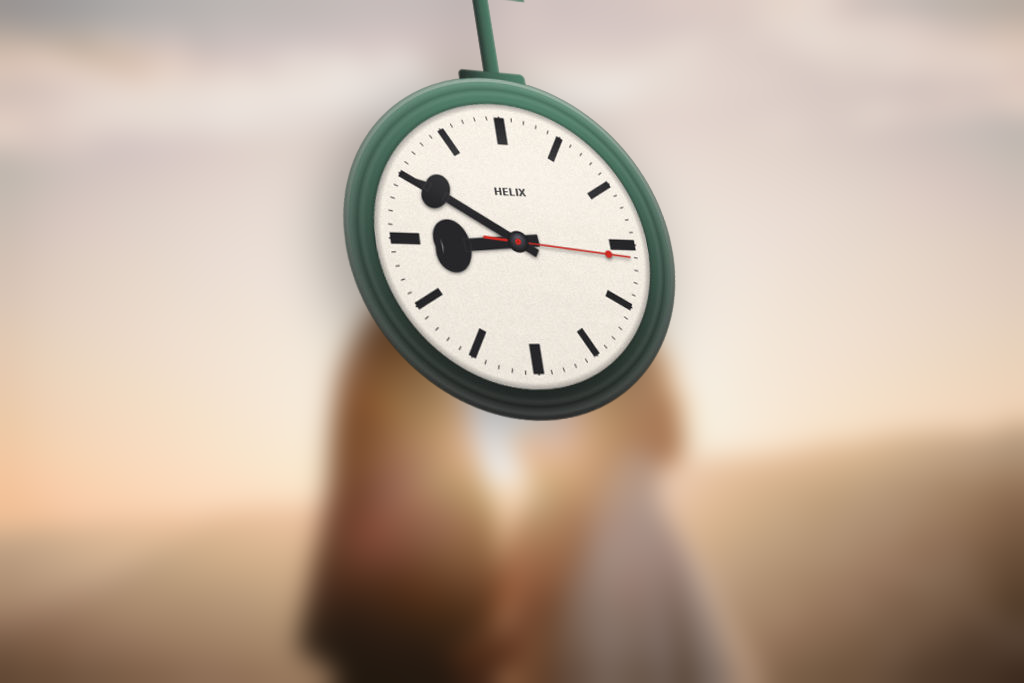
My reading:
8h50m16s
